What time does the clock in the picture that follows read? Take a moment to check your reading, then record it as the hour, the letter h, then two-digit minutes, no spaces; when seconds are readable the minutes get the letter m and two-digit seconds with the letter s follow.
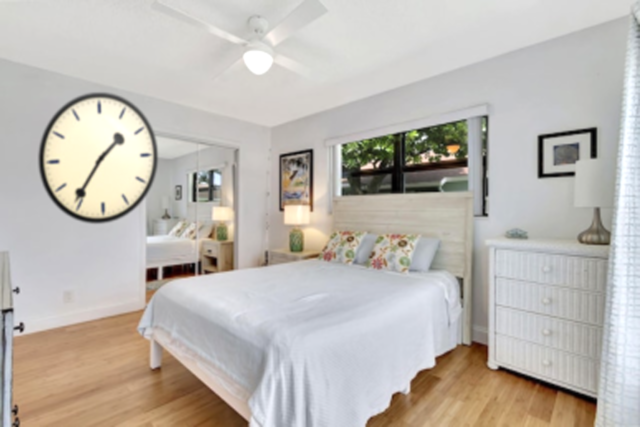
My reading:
1h36
